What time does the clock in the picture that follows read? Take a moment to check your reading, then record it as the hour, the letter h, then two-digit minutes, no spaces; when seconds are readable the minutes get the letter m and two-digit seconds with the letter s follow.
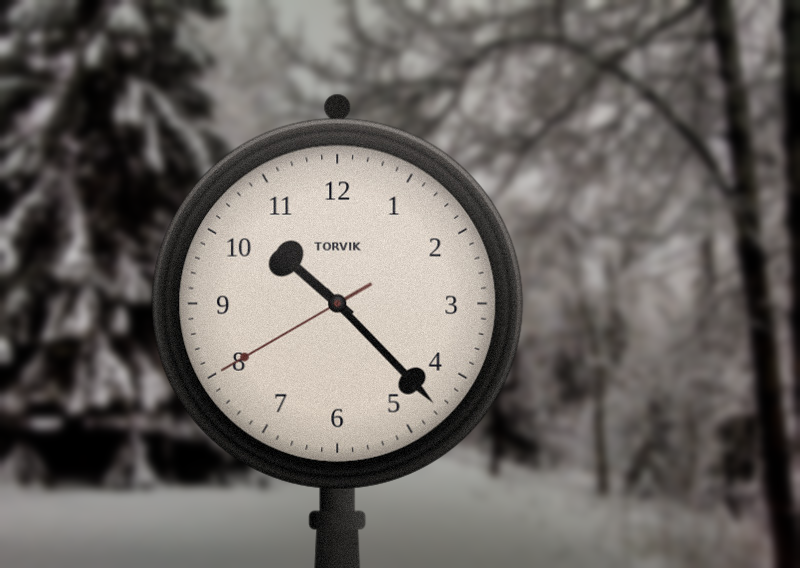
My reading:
10h22m40s
